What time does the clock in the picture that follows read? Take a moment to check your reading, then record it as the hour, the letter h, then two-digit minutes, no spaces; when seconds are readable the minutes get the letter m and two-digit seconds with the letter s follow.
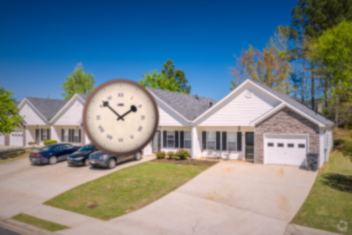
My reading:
1h52
